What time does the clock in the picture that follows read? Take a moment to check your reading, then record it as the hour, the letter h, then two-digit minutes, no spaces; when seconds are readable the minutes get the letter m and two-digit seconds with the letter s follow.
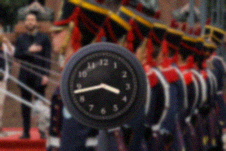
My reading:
3h43
